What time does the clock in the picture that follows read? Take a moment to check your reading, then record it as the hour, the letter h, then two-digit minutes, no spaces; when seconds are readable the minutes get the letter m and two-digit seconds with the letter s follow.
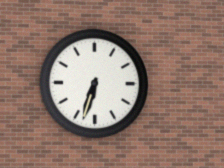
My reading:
6h33
